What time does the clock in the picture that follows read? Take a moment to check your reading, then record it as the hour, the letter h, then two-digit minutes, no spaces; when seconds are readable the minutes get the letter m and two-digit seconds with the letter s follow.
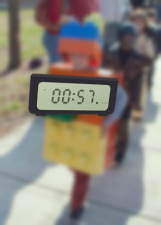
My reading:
0h57
